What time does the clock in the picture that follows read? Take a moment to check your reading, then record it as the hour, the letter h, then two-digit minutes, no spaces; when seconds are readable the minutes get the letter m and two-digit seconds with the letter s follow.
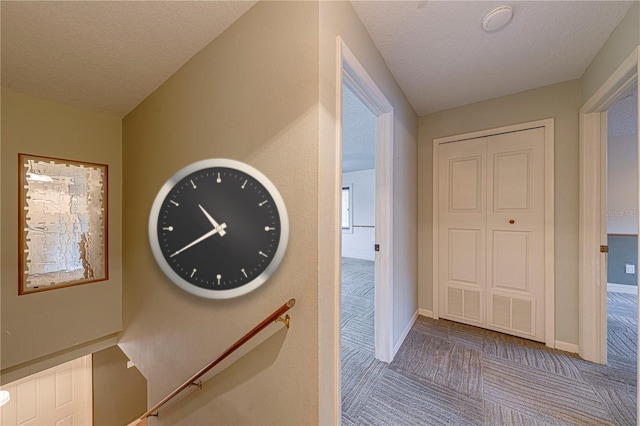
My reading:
10h40
